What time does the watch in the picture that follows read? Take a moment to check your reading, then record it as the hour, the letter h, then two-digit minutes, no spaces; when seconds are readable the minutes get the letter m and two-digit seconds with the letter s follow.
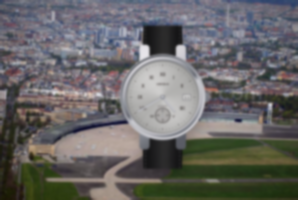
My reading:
4h40
